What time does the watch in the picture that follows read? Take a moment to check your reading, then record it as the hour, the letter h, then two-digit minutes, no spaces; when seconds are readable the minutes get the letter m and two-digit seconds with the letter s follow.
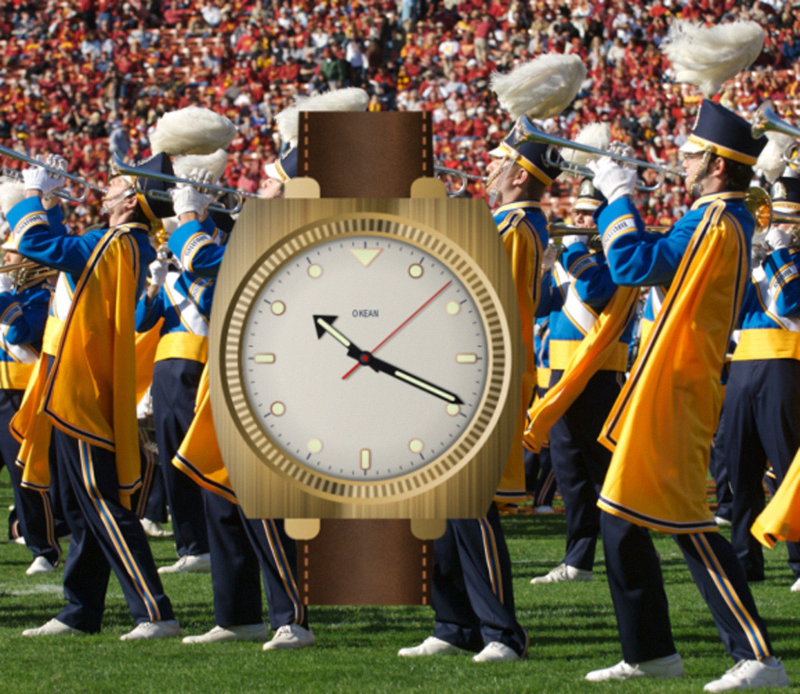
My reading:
10h19m08s
